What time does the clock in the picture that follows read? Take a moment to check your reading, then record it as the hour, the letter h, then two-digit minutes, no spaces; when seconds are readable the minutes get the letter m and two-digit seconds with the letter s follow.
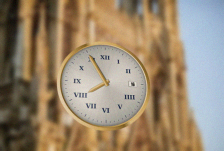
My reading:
7h55
